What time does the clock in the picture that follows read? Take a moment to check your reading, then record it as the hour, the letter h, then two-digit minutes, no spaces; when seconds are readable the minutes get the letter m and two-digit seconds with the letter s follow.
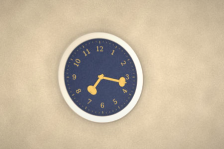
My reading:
7h17
